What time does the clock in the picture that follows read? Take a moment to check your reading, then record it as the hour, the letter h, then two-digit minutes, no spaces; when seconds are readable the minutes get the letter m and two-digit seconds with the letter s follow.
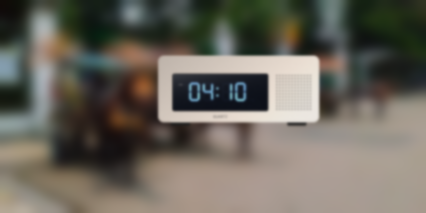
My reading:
4h10
